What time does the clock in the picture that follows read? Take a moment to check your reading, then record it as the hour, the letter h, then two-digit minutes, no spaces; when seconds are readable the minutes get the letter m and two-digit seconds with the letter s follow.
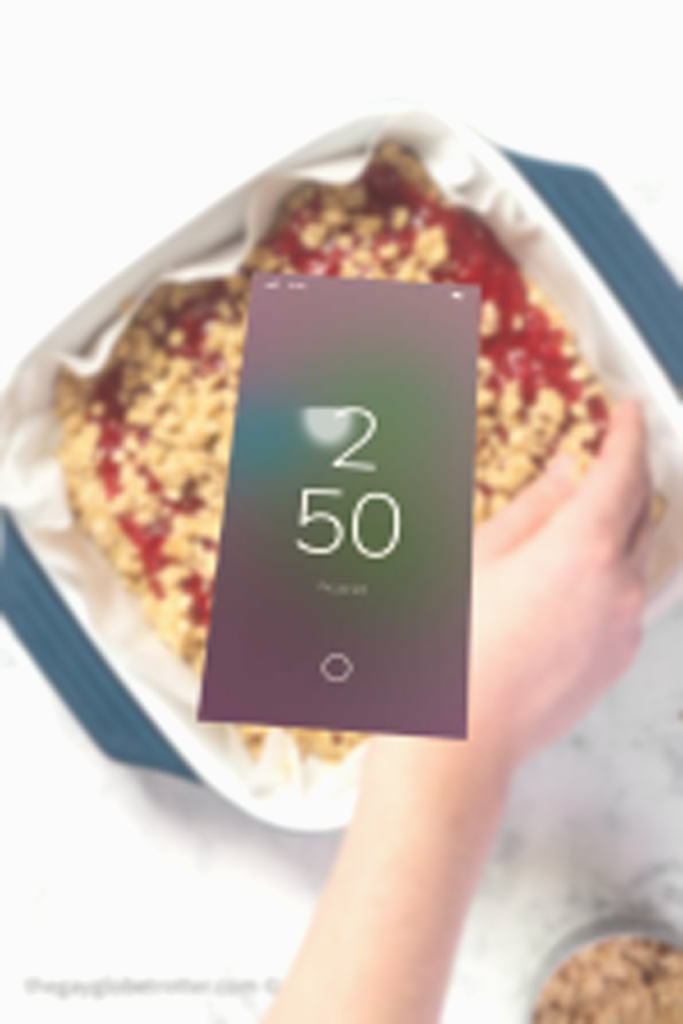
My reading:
2h50
